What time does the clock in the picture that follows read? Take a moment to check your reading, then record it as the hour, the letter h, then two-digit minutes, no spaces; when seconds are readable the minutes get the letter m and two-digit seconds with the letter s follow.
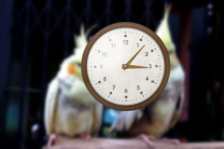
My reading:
3h07
